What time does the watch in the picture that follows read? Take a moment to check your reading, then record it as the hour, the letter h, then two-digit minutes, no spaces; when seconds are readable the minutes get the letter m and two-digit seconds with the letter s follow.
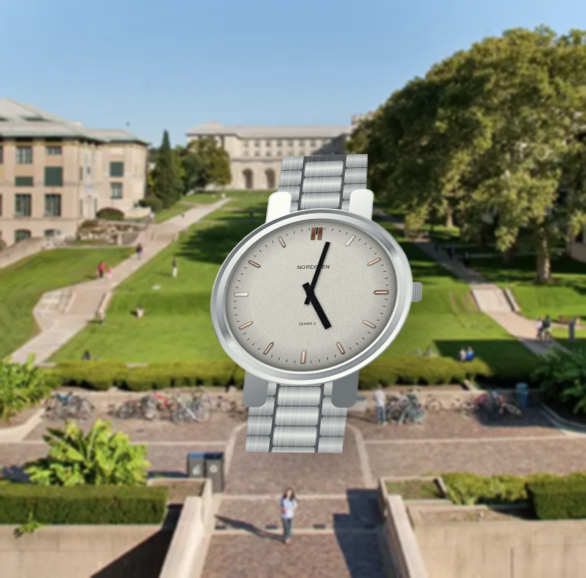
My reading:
5h02
